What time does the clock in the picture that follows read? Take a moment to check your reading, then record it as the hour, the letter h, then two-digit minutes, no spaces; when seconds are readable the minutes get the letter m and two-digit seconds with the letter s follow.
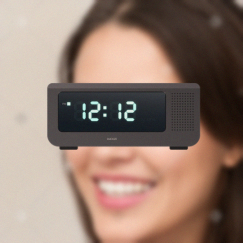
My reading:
12h12
